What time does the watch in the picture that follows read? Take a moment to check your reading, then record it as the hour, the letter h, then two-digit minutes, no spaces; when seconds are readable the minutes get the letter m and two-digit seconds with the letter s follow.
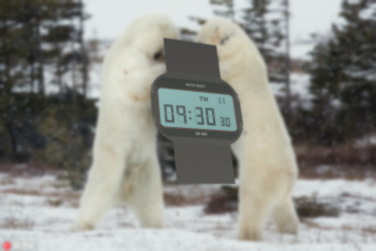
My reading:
9h30
